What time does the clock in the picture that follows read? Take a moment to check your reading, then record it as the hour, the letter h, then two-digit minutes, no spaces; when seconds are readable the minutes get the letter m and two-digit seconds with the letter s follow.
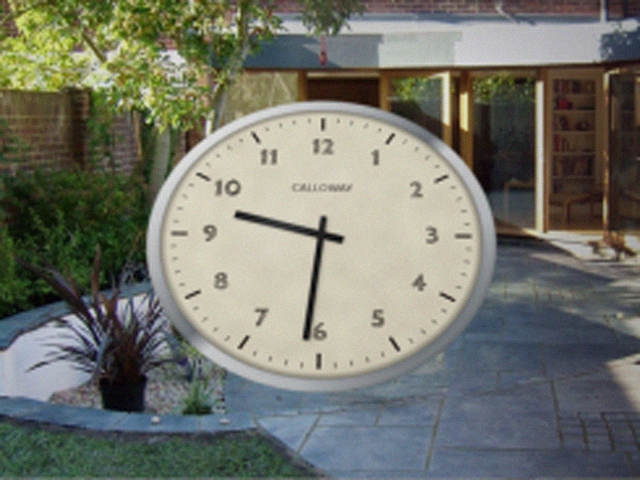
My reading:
9h31
